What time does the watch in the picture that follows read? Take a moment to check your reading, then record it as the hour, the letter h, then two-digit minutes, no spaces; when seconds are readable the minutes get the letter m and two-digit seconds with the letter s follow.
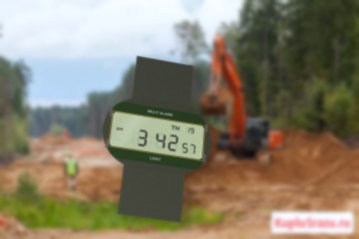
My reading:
3h42m57s
